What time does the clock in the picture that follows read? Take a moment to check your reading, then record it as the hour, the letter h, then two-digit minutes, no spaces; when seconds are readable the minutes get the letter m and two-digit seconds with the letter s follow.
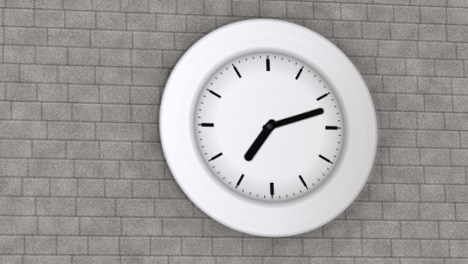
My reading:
7h12
